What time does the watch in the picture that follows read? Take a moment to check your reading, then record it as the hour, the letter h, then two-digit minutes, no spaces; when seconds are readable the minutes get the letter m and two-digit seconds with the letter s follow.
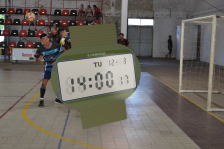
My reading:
14h00m17s
